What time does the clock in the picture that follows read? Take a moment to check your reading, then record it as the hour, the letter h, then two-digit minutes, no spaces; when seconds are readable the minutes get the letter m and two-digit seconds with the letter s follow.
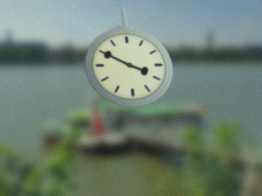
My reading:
3h50
